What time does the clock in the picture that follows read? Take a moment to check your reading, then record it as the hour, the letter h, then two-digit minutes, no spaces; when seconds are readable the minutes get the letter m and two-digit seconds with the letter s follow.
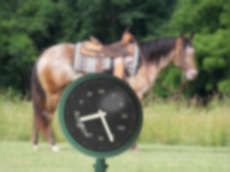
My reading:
8h26
